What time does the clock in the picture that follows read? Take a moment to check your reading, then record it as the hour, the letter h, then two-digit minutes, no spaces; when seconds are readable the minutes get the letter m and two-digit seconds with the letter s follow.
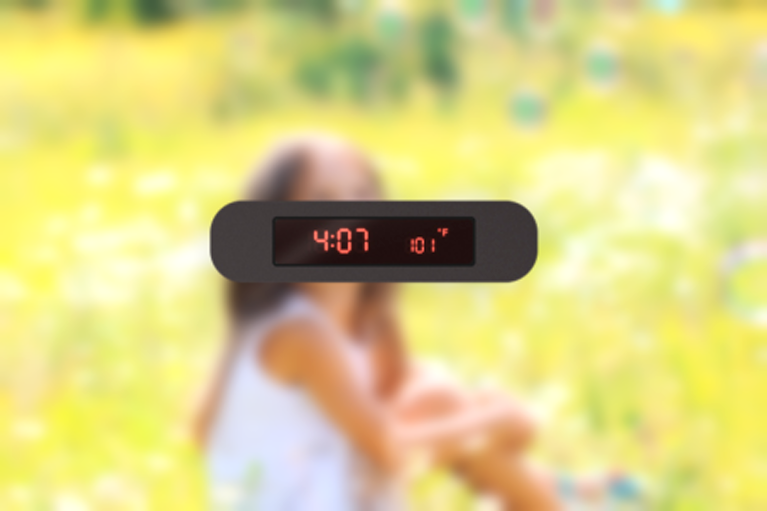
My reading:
4h07
